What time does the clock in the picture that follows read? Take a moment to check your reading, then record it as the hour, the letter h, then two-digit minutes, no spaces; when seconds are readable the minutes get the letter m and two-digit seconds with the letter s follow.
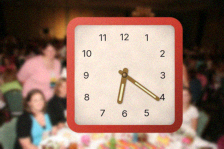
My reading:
6h21
